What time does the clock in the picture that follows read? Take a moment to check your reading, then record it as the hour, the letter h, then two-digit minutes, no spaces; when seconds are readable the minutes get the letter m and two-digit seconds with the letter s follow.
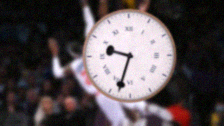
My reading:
9h33
